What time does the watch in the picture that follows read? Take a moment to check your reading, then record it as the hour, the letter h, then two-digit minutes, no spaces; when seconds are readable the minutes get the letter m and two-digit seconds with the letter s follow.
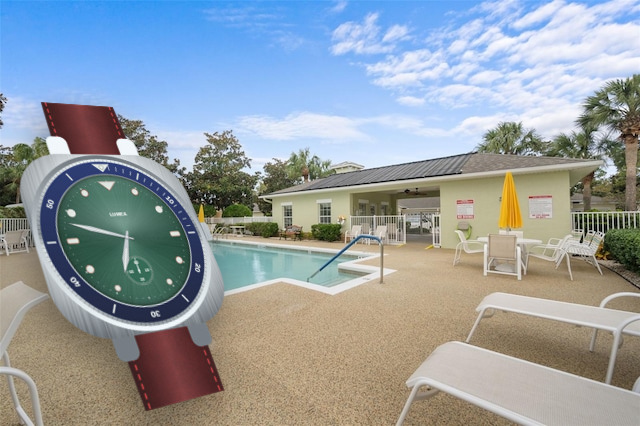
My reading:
6h48
